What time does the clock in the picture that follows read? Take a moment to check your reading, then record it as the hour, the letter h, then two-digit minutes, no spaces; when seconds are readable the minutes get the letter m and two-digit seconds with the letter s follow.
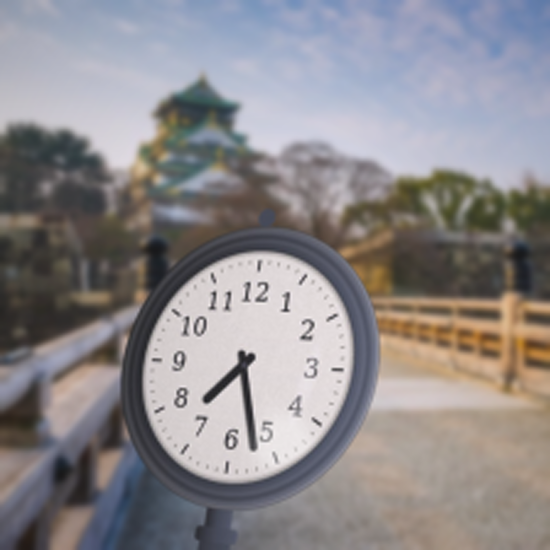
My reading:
7h27
